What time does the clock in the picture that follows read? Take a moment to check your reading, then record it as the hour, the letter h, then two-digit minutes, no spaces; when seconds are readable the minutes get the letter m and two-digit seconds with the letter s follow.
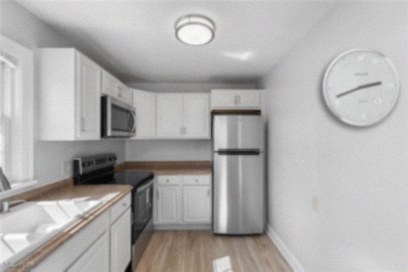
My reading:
2h42
